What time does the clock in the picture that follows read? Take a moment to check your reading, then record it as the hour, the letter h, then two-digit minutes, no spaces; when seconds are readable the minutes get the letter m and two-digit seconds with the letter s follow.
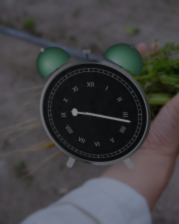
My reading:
9h17
